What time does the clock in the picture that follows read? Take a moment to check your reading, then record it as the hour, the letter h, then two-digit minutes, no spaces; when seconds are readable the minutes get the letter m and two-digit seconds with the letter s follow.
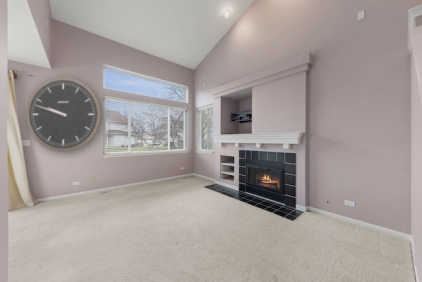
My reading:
9h48
